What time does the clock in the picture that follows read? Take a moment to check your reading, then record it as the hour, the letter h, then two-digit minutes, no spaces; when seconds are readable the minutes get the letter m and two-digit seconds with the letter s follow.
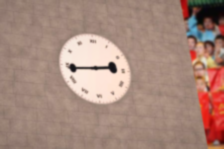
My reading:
2h44
